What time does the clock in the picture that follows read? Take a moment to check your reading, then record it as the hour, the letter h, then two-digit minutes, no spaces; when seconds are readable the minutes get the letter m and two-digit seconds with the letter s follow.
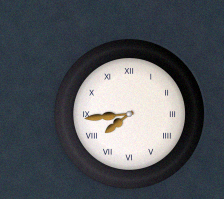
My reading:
7h44
